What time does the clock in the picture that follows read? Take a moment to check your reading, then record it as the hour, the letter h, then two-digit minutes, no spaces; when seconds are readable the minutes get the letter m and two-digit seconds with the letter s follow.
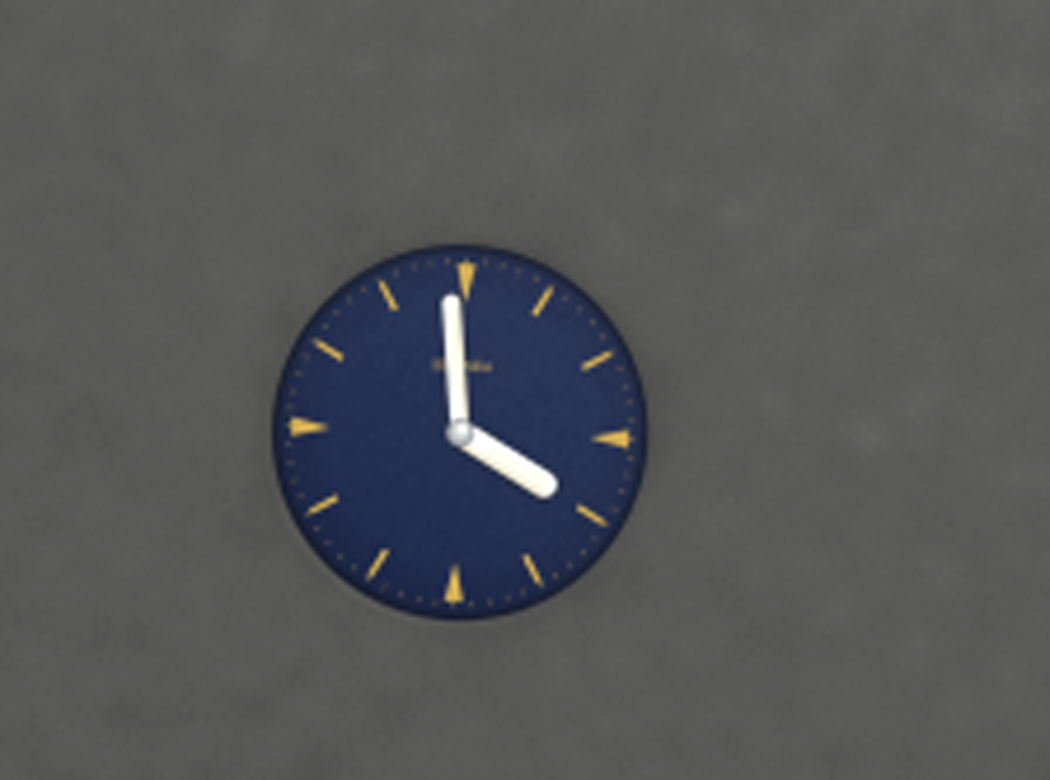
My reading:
3h59
